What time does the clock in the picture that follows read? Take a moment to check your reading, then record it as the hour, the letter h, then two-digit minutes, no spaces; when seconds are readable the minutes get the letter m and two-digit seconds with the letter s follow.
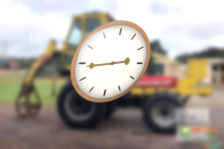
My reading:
2h44
